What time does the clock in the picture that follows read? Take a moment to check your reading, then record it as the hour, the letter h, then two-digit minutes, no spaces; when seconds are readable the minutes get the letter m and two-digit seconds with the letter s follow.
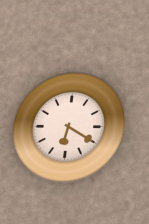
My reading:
6h20
